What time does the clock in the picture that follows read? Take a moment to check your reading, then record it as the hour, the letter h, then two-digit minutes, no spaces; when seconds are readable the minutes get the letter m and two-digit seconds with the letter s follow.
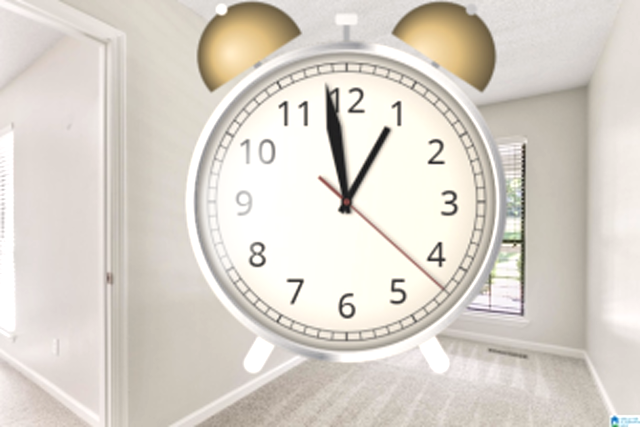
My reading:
12h58m22s
